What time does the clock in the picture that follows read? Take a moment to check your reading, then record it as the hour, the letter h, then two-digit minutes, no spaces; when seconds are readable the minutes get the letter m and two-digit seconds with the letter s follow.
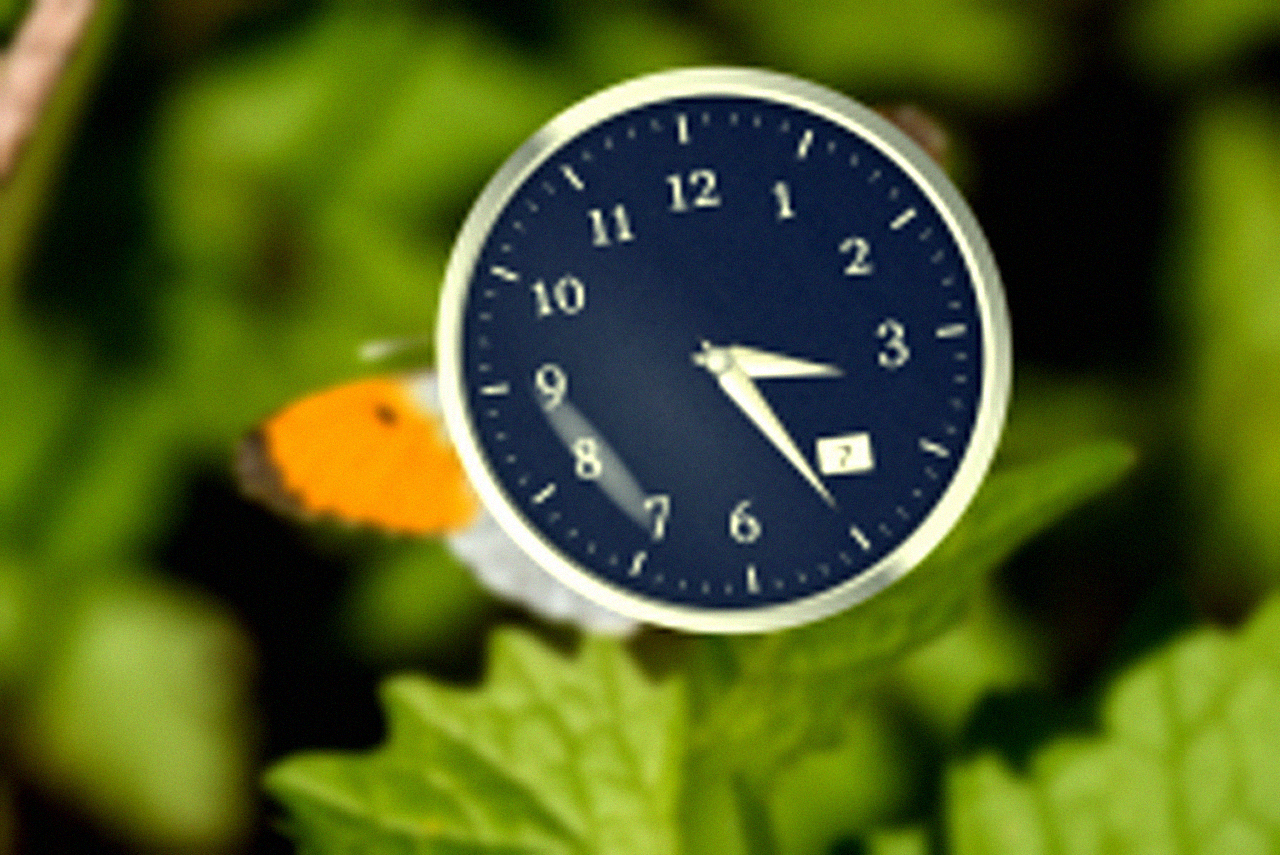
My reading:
3h25
